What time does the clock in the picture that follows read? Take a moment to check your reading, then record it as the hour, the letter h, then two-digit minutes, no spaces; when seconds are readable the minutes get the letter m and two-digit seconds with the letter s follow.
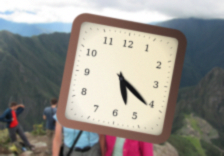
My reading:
5h21
